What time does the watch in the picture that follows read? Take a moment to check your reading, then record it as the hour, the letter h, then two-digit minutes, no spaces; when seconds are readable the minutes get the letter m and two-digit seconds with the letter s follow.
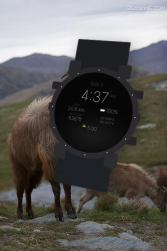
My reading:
4h37
